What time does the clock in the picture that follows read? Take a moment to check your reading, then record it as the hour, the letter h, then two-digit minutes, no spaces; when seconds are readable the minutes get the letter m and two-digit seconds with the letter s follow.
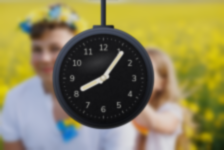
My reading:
8h06
